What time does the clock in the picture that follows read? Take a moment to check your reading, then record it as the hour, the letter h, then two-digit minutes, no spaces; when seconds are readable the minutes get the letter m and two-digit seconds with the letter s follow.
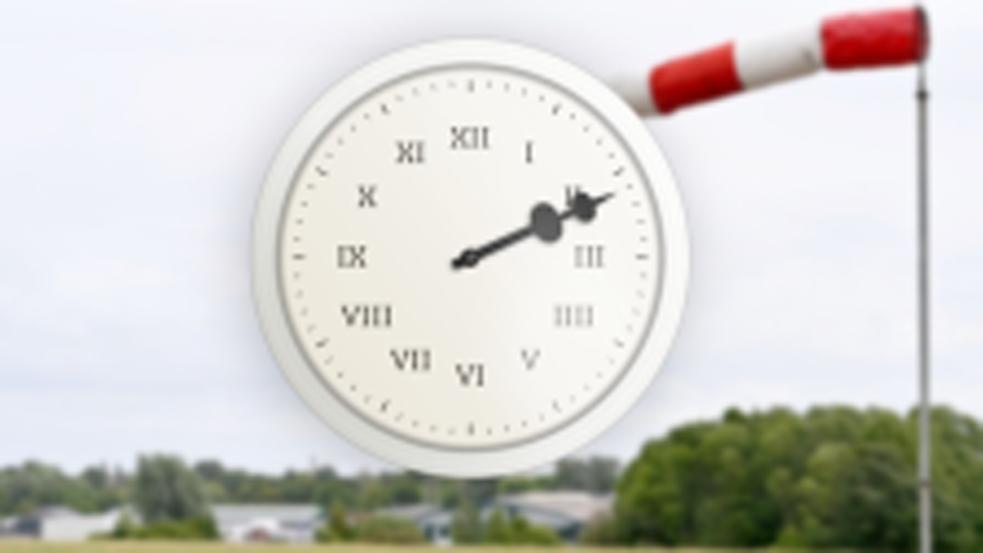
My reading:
2h11
